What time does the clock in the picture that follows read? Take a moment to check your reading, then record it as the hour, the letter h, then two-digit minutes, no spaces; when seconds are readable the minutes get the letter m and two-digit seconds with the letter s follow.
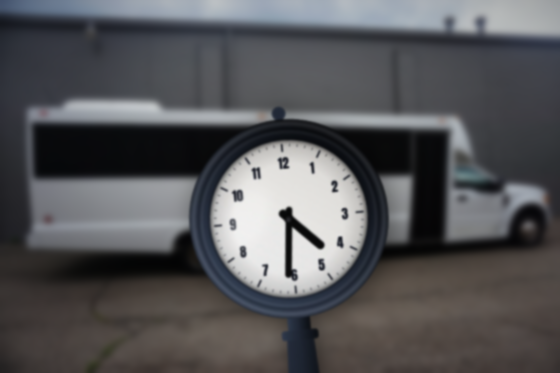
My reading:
4h31
